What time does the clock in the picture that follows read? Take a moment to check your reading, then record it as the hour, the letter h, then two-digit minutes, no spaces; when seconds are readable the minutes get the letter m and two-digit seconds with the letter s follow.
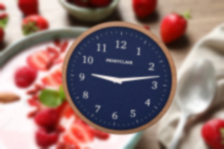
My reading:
9h13
